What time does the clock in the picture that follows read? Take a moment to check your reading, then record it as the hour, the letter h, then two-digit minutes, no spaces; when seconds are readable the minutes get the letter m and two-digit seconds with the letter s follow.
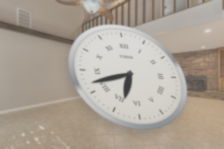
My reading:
6h42
